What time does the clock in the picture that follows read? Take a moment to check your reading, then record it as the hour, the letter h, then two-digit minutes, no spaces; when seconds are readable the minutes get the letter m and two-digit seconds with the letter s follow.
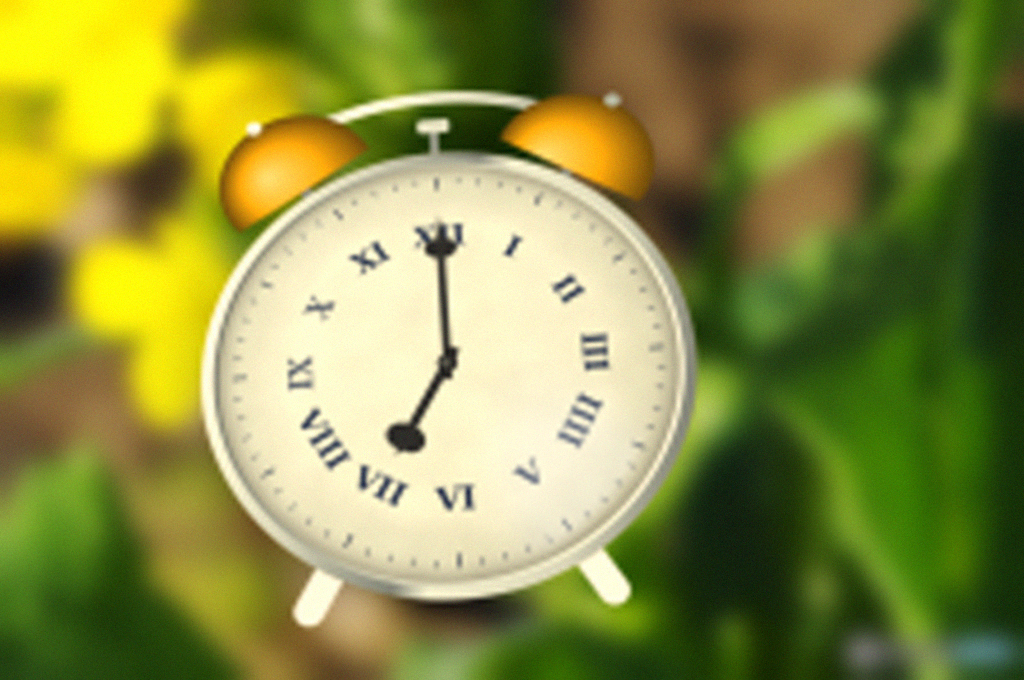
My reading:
7h00
